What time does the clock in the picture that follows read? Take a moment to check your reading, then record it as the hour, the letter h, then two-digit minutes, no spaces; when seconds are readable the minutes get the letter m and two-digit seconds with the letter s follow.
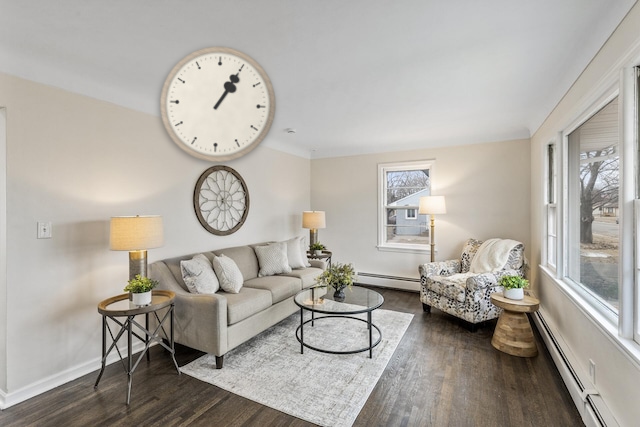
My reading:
1h05
